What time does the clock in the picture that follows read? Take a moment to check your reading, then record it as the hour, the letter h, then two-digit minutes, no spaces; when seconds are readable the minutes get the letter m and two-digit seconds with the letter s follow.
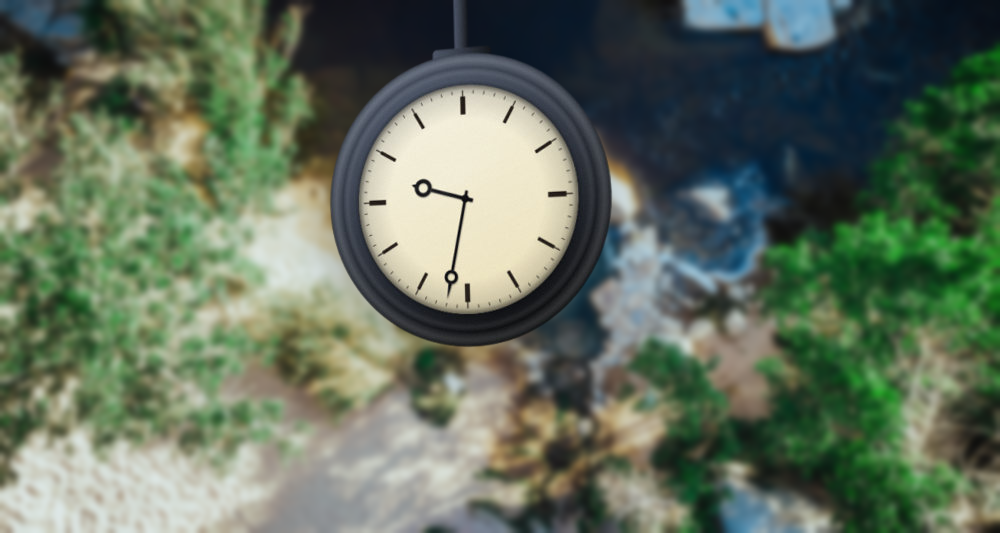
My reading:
9h32
